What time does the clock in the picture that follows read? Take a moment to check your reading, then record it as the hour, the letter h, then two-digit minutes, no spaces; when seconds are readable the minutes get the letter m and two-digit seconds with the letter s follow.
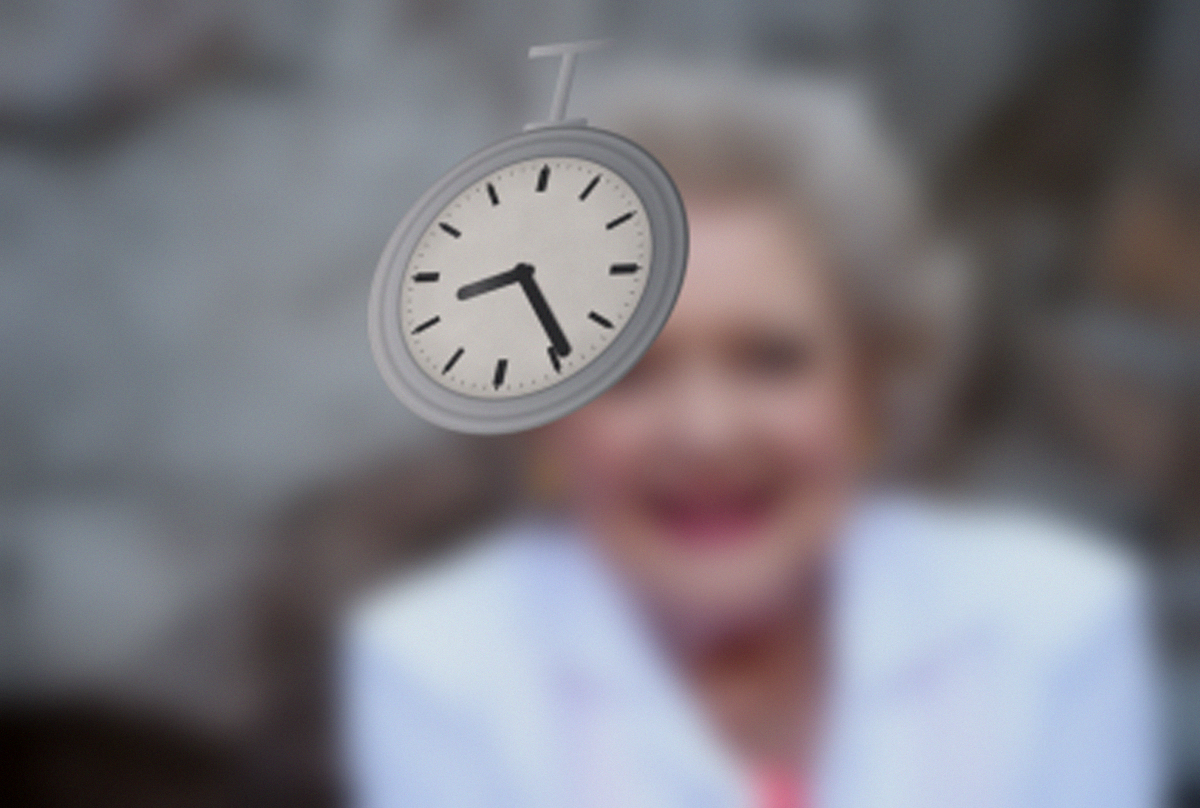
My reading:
8h24
